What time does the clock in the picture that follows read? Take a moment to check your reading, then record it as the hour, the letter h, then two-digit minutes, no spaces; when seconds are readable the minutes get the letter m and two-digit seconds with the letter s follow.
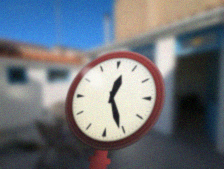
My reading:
12h26
